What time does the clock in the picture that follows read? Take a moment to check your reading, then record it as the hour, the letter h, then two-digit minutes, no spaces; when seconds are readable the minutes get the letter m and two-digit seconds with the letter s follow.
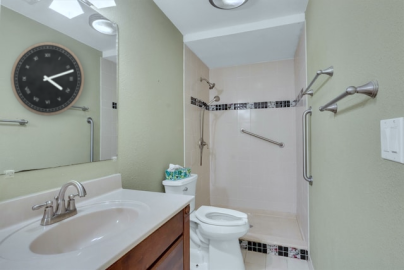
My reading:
4h12
